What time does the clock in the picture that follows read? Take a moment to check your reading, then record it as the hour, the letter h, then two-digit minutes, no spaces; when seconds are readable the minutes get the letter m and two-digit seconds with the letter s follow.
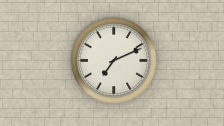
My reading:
7h11
